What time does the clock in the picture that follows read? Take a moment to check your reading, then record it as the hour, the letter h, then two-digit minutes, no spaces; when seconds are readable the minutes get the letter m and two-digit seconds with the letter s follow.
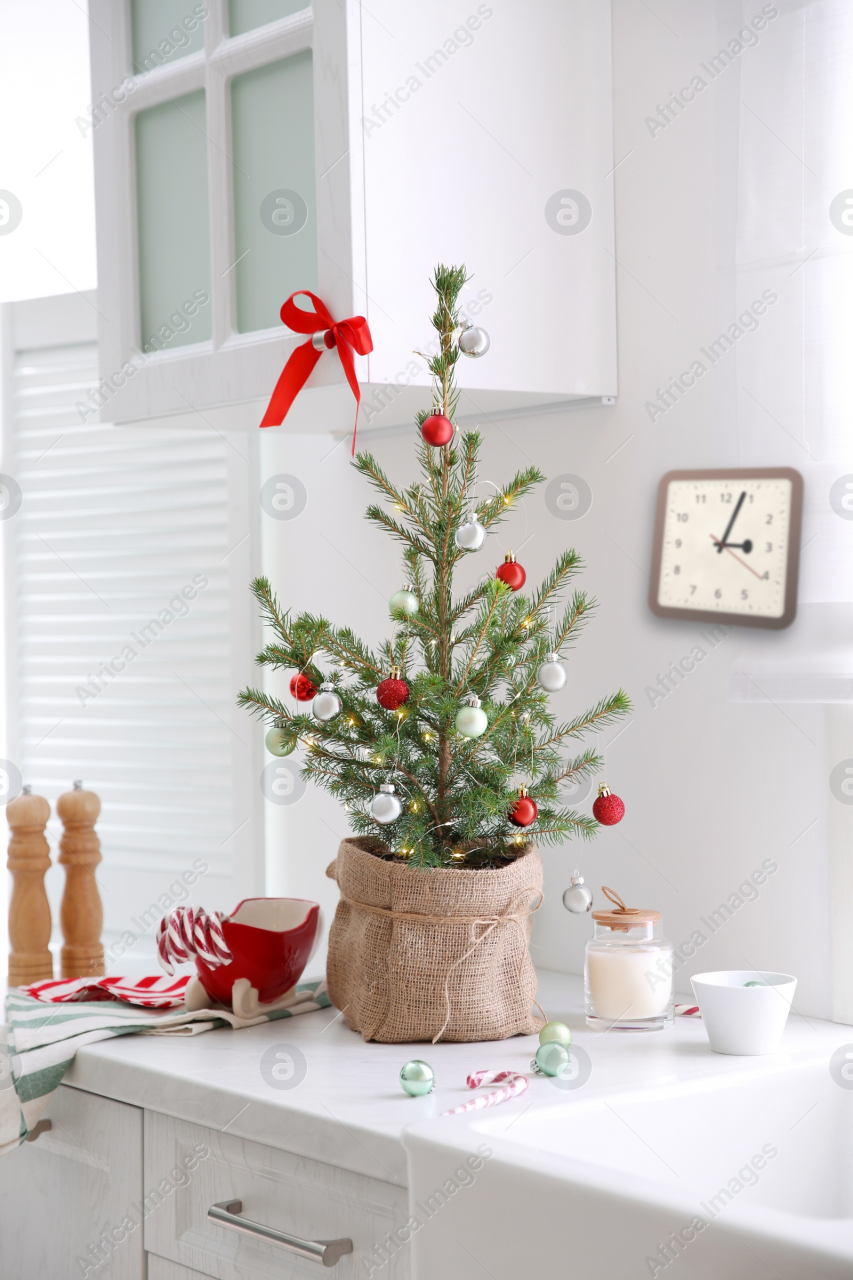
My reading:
3h03m21s
